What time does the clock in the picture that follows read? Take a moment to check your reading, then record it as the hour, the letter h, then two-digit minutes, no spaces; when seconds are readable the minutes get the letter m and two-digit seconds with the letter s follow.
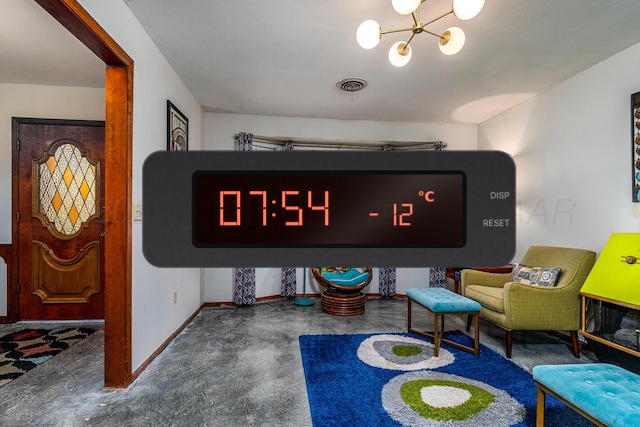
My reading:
7h54
